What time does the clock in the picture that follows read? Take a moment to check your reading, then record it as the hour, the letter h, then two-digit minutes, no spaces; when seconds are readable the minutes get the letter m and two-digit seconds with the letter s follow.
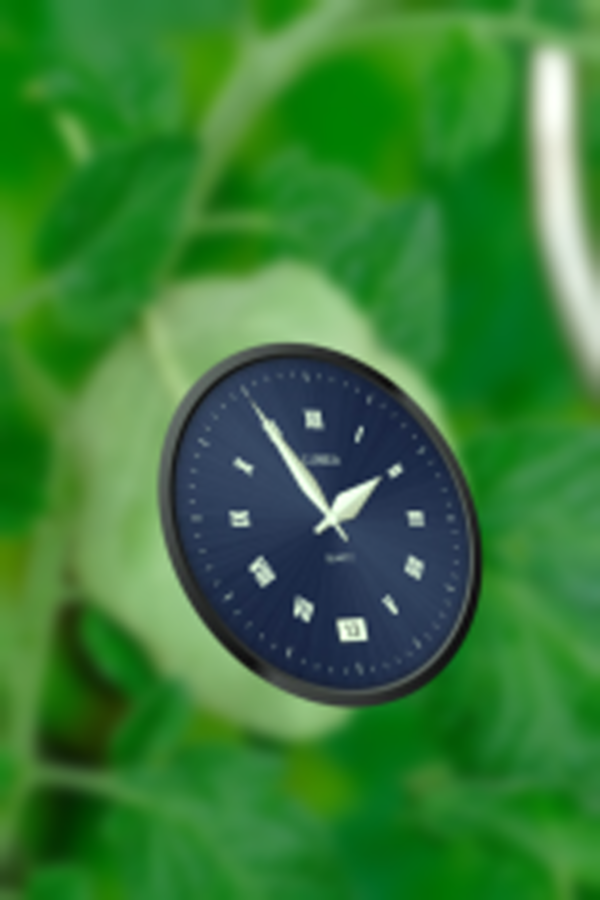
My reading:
1h55
